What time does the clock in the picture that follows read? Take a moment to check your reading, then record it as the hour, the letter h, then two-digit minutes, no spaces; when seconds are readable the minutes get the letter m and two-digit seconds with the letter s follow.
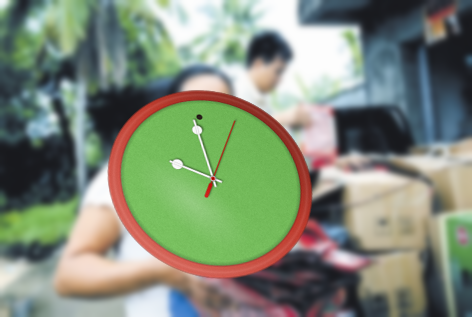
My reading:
9h59m05s
